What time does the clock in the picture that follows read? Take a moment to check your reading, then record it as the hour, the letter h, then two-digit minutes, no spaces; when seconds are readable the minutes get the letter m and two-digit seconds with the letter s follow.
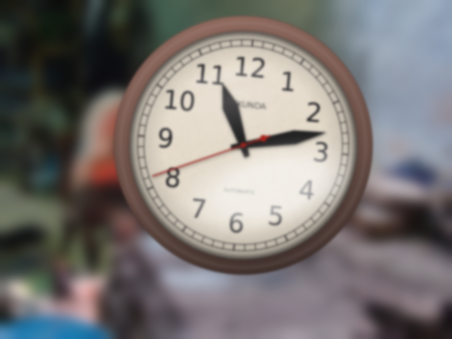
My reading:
11h12m41s
